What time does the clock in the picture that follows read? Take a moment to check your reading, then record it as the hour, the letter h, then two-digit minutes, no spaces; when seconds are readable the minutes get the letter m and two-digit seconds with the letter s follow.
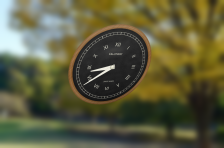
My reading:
8h39
